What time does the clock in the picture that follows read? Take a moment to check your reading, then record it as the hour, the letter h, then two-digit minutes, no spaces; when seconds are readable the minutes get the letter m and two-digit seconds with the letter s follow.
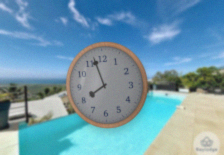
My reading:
7h57
